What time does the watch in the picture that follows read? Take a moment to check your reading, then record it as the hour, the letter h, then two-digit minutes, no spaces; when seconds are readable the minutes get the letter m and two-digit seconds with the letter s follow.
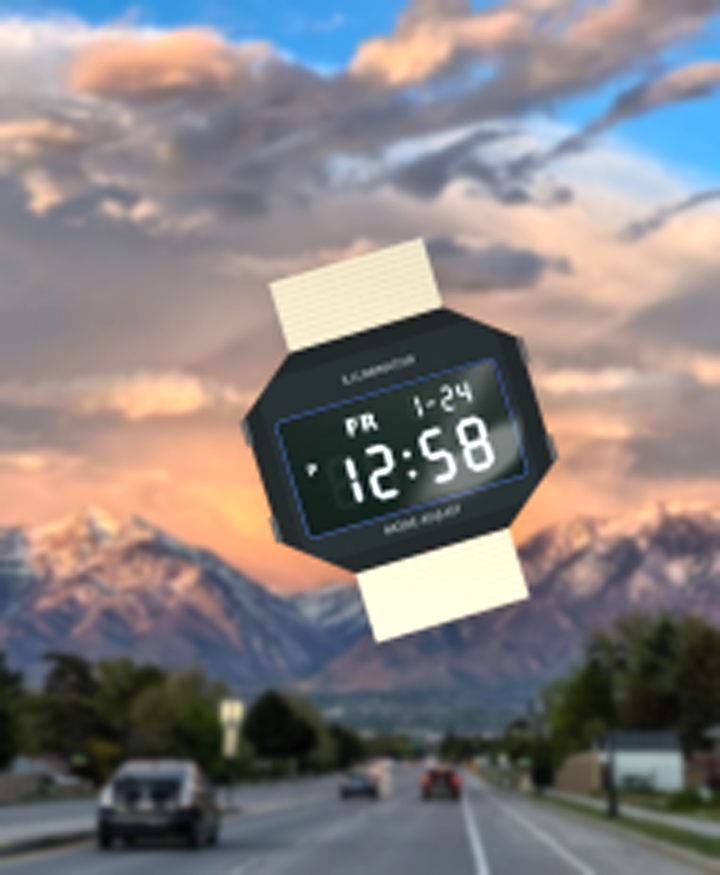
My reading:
12h58
